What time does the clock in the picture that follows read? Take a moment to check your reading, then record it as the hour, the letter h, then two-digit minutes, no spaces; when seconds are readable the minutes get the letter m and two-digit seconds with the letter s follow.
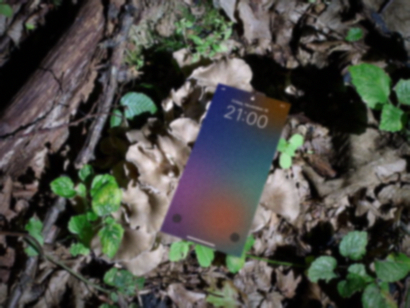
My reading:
21h00
